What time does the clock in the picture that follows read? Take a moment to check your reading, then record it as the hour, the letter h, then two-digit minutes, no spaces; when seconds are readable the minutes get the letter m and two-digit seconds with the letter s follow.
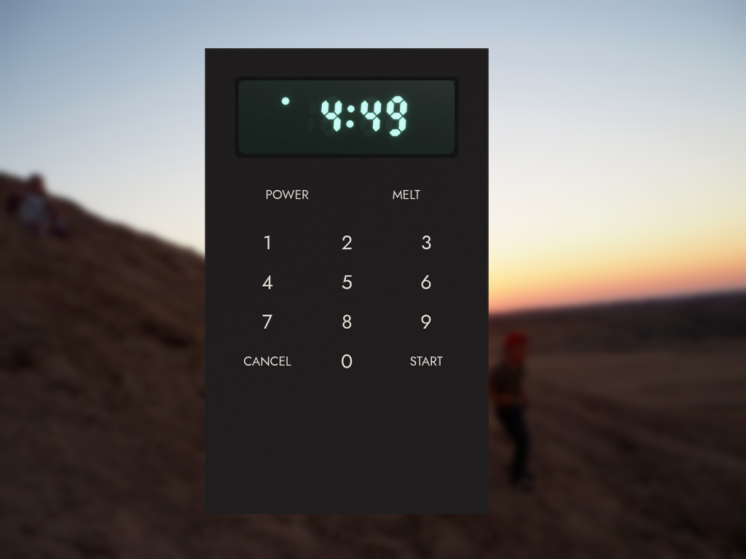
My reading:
4h49
